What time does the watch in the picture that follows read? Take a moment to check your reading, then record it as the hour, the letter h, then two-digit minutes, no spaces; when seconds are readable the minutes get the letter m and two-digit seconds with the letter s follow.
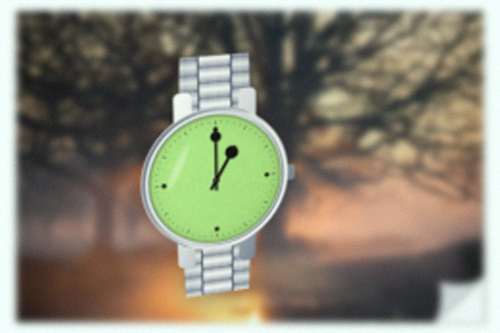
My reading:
1h00
